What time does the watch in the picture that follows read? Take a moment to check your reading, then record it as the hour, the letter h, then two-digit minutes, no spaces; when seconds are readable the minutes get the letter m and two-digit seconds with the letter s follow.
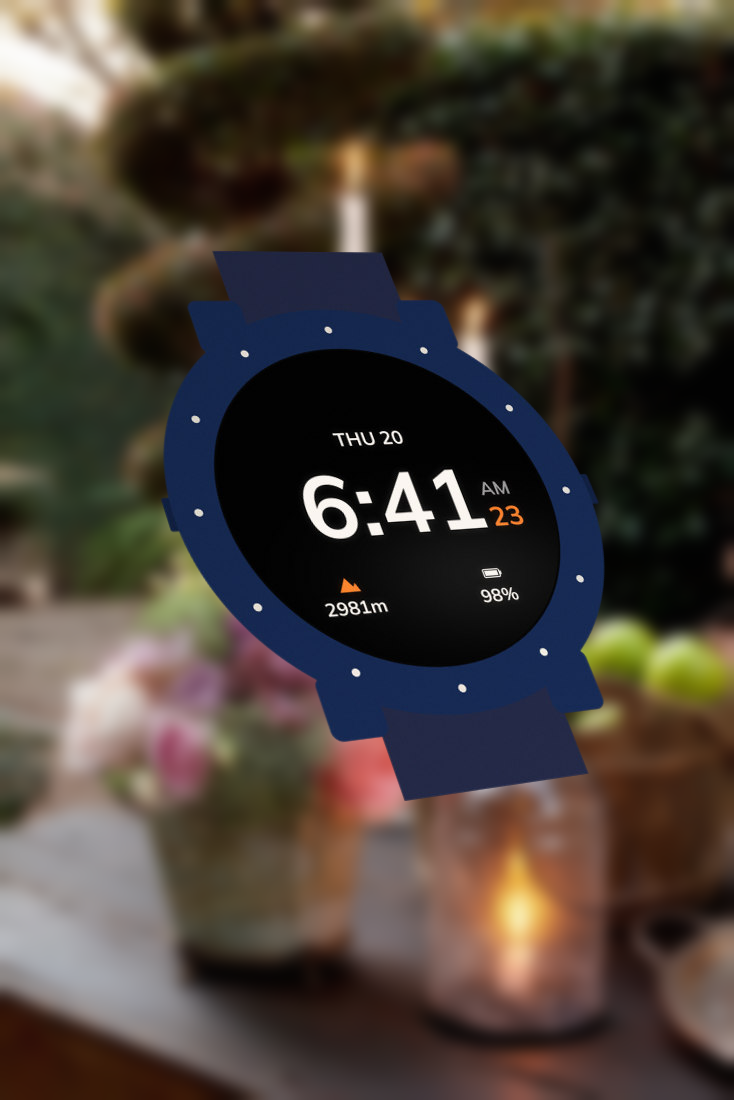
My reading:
6h41m23s
